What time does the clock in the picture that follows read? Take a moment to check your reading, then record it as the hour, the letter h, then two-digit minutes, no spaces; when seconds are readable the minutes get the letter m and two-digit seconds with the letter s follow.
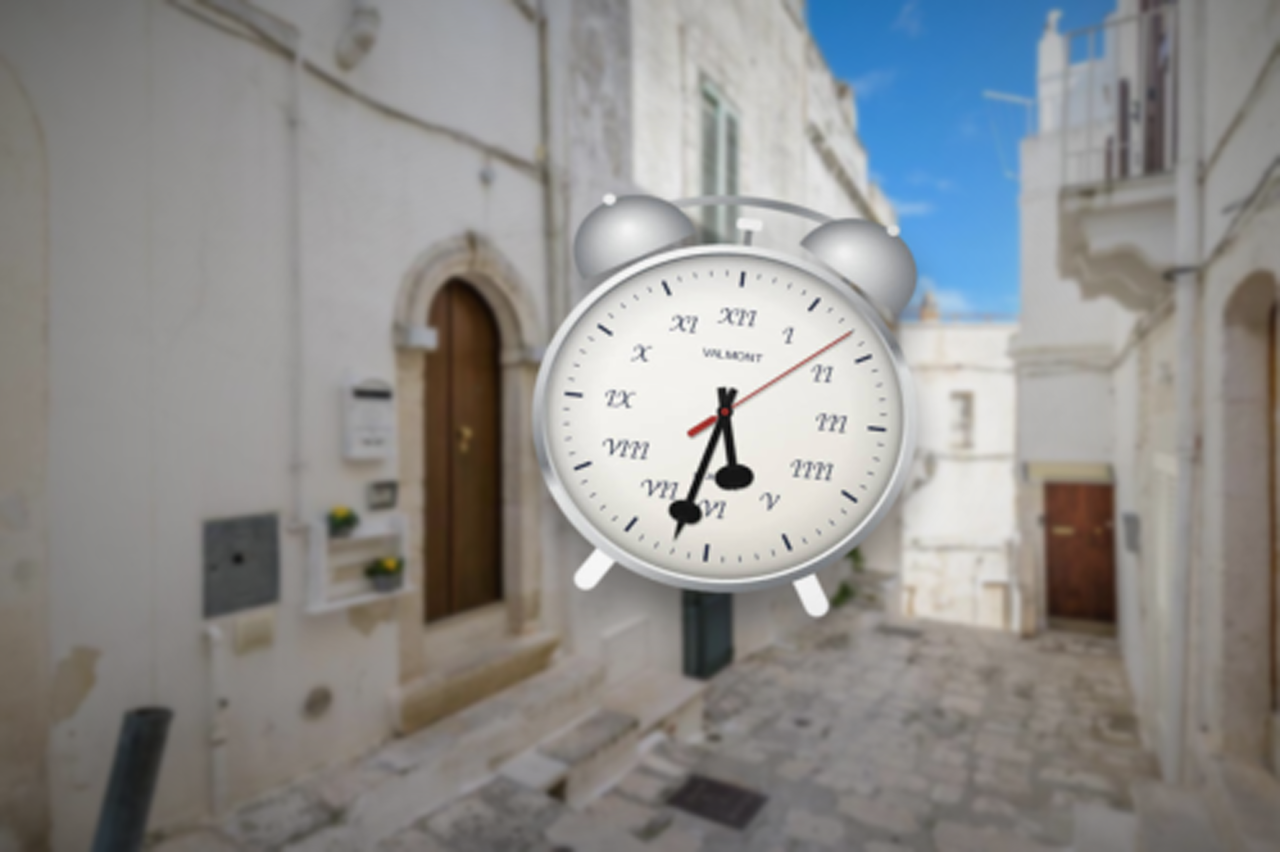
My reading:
5h32m08s
